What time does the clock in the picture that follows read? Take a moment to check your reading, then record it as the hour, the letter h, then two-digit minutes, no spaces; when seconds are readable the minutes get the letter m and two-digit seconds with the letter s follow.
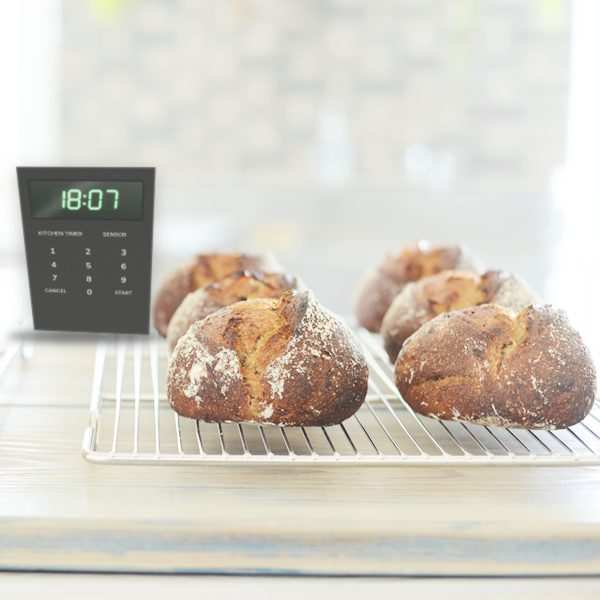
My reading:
18h07
